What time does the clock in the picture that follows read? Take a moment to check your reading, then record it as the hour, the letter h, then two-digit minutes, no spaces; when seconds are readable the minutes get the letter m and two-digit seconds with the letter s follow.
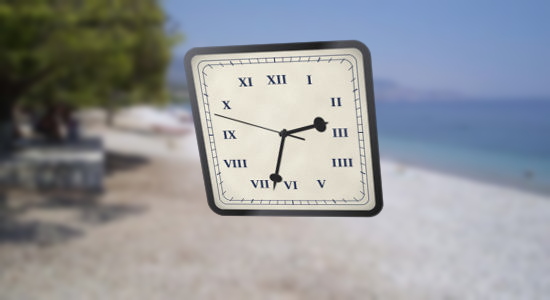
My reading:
2h32m48s
